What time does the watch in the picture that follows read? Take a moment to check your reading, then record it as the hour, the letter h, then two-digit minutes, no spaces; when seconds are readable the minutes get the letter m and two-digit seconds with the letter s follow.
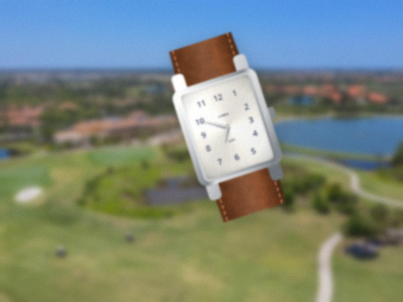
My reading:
6h50
